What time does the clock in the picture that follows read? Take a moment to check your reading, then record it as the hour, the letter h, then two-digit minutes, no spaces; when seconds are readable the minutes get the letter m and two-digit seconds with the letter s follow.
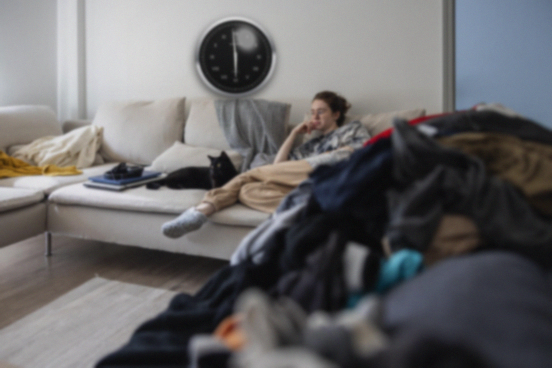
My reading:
5h59
